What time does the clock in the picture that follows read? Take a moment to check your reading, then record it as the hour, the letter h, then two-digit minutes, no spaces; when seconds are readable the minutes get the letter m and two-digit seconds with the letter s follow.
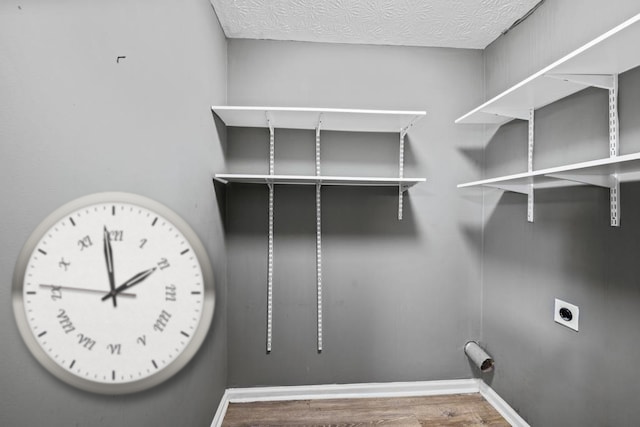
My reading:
1h58m46s
